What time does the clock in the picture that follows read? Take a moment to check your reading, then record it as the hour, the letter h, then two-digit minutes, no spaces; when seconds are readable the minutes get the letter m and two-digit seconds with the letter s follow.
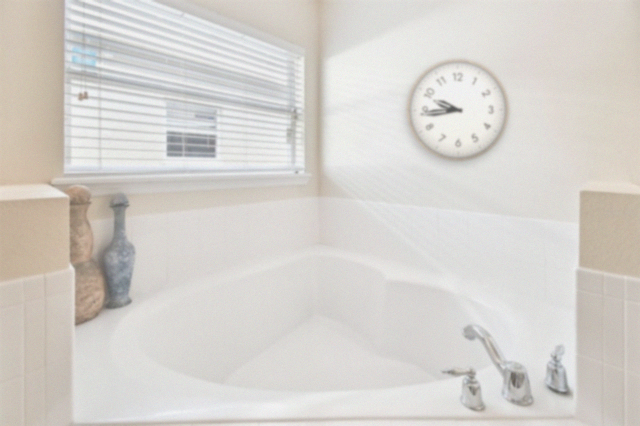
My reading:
9h44
